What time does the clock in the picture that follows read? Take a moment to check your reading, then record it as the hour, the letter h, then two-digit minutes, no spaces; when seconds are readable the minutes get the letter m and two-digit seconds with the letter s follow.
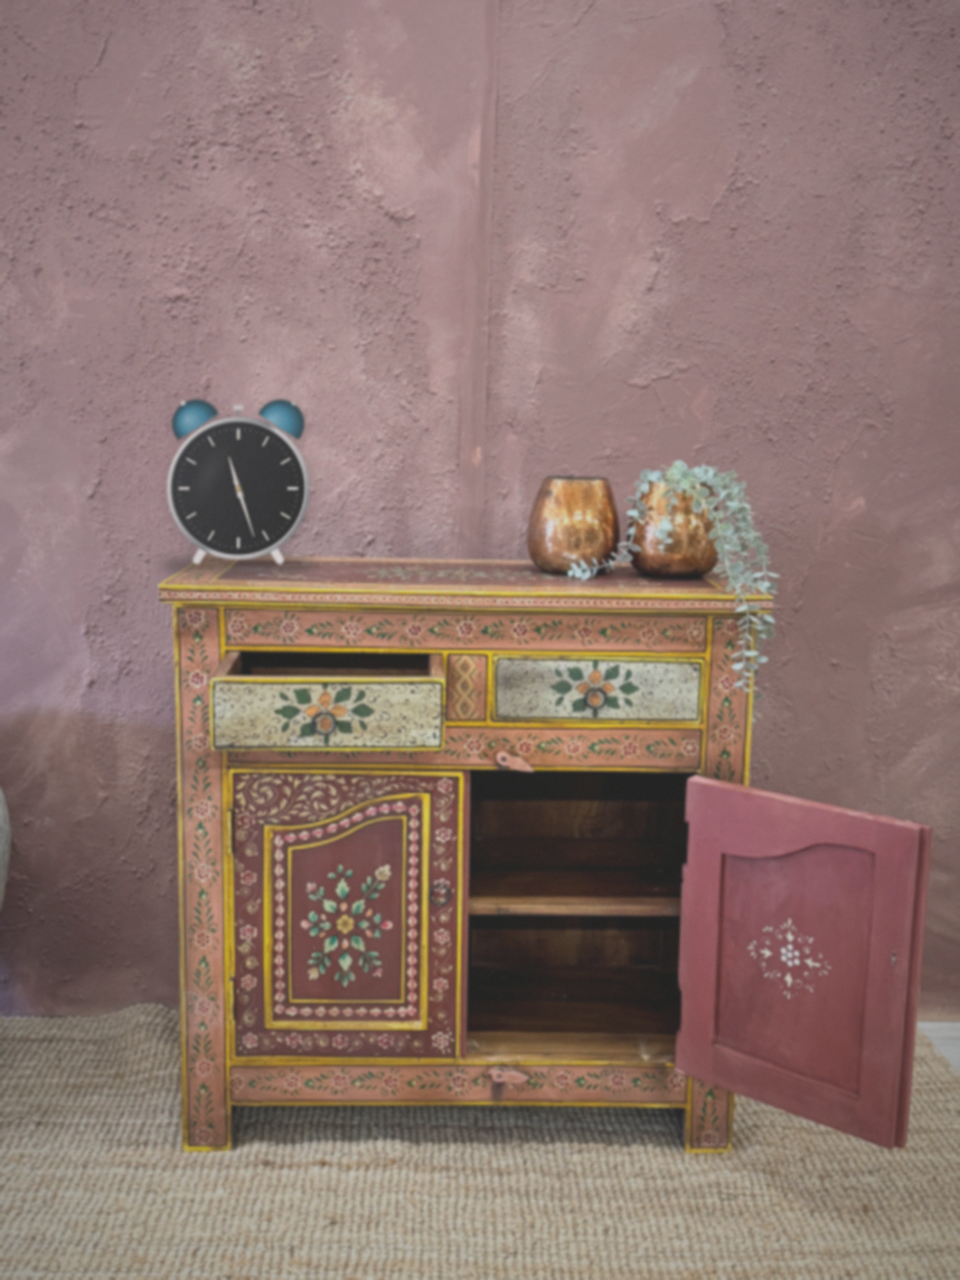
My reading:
11h27
